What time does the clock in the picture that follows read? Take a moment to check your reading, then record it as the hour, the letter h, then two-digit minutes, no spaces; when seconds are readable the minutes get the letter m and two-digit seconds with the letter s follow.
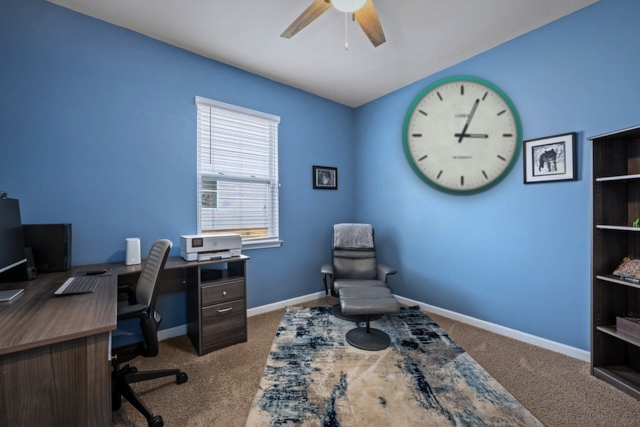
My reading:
3h04
